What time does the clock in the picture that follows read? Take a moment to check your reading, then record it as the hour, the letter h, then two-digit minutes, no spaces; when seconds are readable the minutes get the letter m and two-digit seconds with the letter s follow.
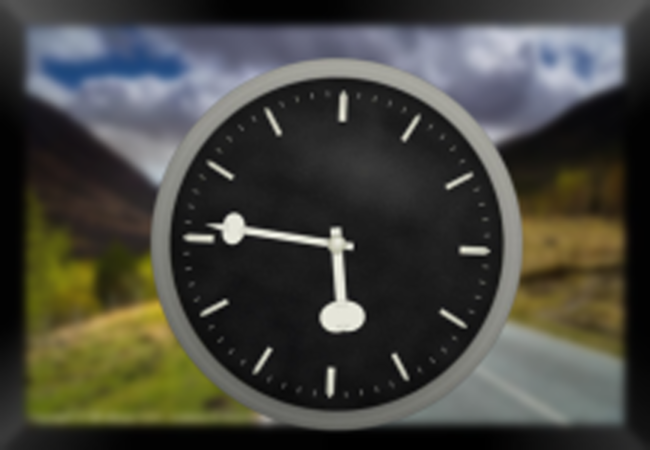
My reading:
5h46
